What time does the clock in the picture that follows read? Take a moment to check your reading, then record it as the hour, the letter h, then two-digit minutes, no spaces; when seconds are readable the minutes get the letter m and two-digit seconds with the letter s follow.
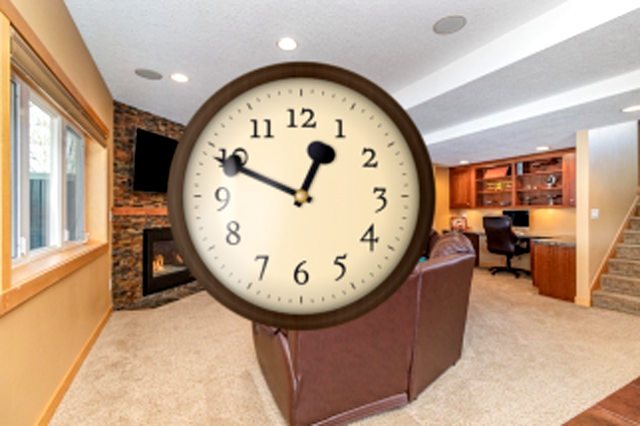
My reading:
12h49
